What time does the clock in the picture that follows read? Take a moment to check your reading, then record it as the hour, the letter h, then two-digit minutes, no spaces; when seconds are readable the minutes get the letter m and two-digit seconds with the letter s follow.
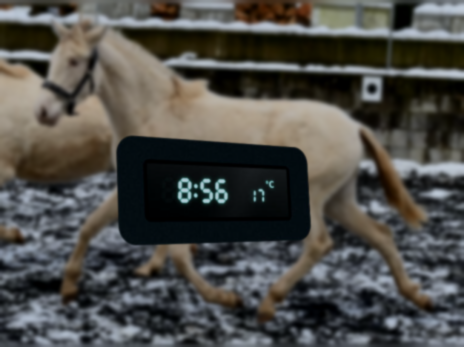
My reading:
8h56
